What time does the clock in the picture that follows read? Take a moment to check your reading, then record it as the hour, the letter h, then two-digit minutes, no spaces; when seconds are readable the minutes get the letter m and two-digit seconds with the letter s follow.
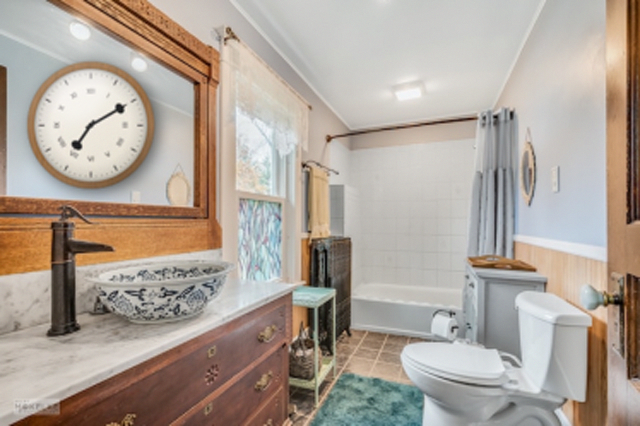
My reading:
7h10
